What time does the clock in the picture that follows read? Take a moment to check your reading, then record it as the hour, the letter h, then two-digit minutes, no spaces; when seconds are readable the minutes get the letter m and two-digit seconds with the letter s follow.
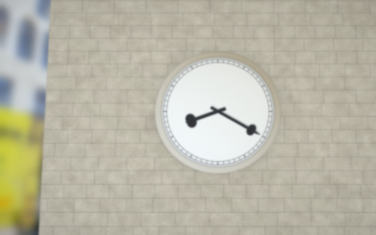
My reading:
8h20
